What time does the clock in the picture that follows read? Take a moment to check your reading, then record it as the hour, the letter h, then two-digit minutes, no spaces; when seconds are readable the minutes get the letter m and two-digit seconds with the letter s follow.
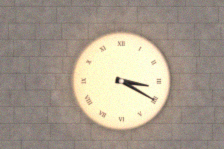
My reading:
3h20
